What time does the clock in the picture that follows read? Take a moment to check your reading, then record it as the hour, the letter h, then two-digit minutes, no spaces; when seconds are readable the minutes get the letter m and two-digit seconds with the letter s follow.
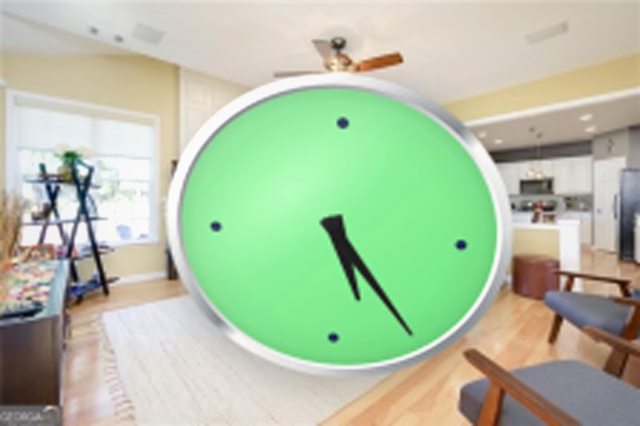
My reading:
5h24
